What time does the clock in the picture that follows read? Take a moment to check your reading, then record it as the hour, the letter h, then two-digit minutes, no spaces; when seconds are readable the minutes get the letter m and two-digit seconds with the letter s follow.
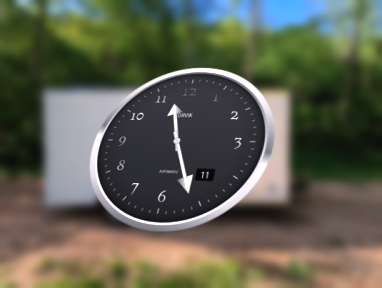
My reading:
11h26
